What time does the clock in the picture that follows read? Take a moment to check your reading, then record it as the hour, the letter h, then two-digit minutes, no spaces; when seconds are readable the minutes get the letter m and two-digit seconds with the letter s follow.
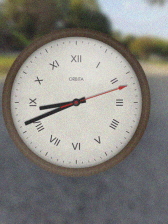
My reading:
8h41m12s
